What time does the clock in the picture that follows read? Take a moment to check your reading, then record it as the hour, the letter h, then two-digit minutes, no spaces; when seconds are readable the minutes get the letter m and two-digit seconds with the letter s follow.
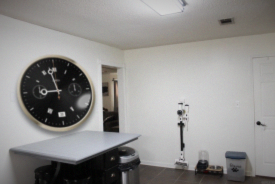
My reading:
8h58
